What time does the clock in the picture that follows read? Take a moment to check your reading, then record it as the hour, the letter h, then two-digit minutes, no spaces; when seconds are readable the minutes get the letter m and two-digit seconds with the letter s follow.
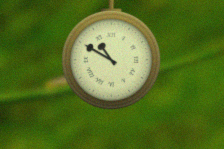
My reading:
10h50
